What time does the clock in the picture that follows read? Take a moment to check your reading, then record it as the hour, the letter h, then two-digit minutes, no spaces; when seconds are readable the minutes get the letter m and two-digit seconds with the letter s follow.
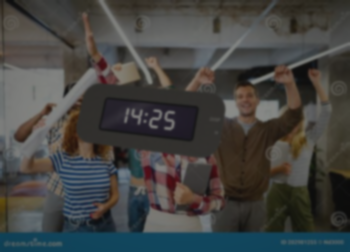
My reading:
14h25
